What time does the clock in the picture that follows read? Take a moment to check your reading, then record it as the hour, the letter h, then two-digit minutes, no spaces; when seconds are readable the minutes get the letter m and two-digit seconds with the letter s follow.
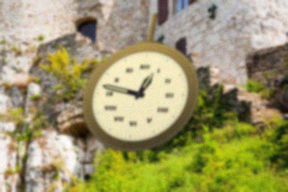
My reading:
12h47
